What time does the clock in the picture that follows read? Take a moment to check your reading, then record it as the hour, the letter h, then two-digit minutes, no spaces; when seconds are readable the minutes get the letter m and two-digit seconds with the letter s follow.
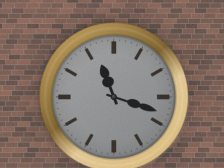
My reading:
11h18
